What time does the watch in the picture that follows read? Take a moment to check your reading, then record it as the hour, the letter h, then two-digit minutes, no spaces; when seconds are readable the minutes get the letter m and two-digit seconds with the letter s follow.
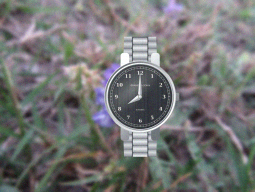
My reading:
8h00
